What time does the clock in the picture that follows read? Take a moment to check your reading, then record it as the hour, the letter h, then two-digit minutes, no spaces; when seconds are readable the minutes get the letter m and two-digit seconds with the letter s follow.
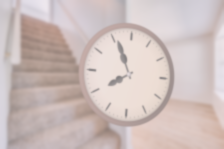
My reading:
7h56
